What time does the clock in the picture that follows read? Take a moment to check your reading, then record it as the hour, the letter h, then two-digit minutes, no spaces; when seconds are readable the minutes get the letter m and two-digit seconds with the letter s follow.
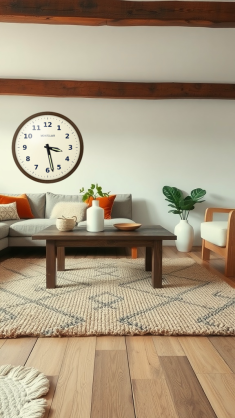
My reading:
3h28
